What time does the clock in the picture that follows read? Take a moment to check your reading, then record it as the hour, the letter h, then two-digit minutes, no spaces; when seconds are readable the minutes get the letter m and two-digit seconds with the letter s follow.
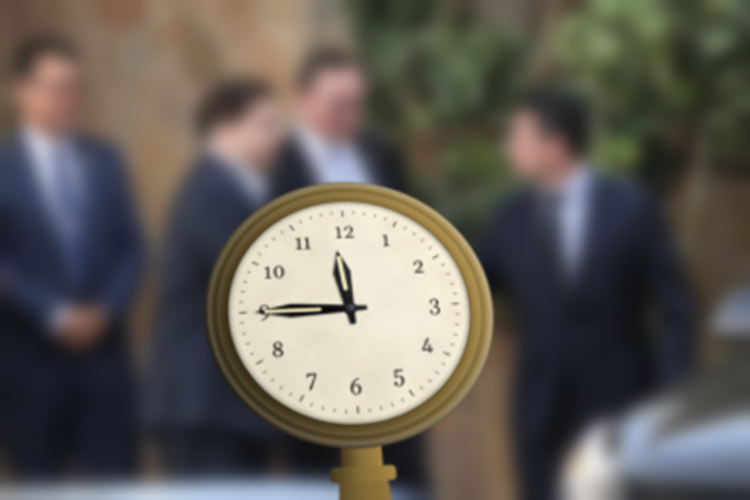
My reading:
11h45
